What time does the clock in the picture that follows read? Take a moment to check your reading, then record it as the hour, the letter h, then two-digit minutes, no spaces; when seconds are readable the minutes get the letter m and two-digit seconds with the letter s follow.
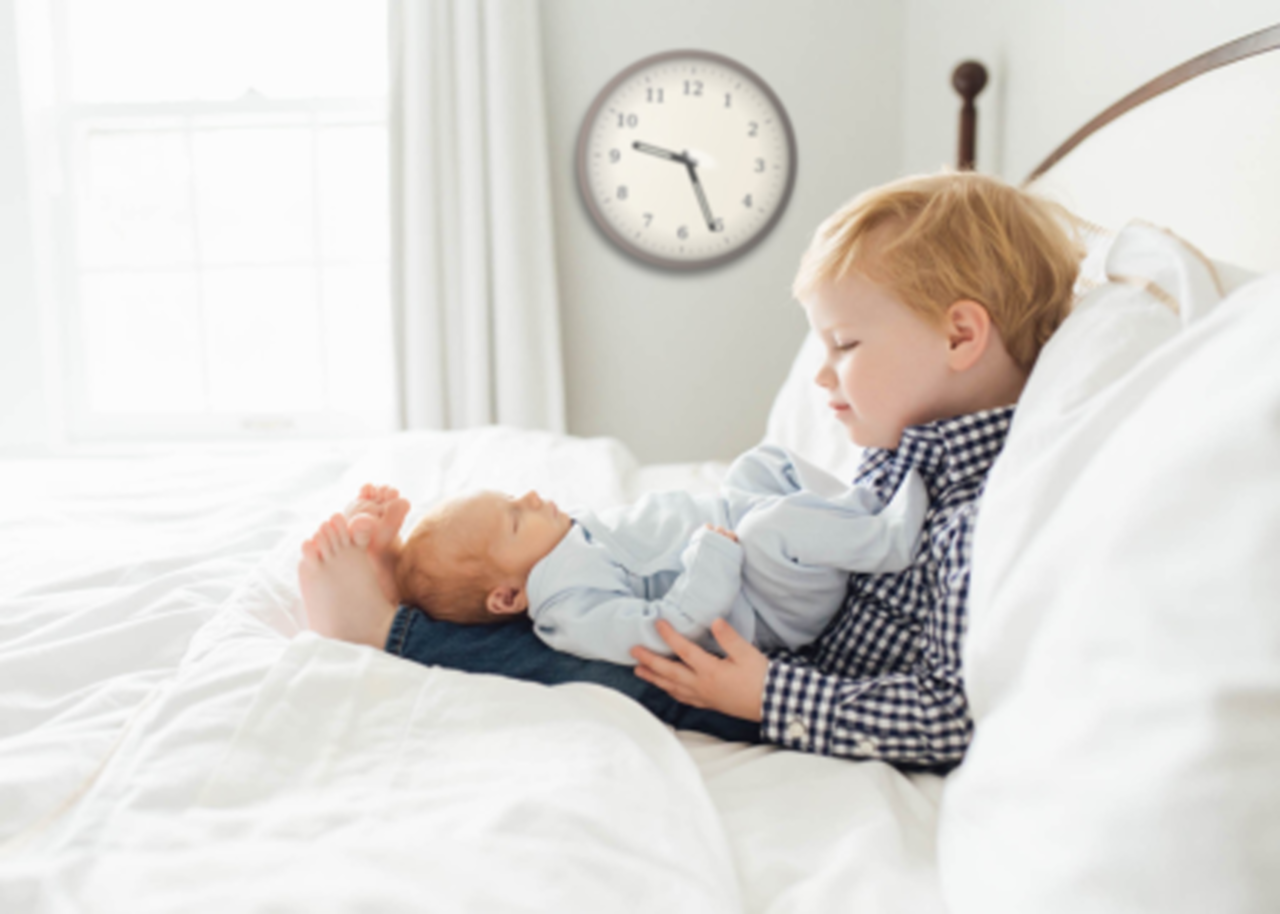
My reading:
9h26
